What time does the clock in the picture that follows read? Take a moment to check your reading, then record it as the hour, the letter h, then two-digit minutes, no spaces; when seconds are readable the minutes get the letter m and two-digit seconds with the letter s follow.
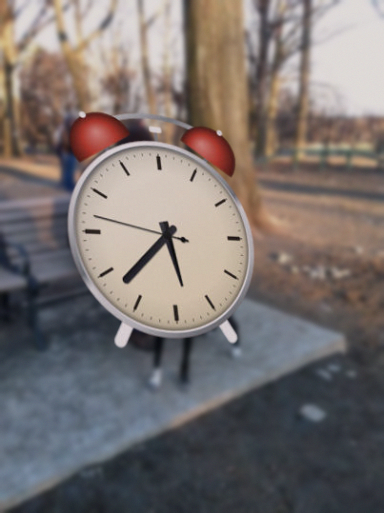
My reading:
5h37m47s
